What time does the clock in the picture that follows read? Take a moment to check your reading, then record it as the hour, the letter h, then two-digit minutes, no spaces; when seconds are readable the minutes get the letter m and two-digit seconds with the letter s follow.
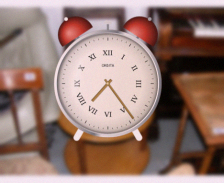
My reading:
7h24
